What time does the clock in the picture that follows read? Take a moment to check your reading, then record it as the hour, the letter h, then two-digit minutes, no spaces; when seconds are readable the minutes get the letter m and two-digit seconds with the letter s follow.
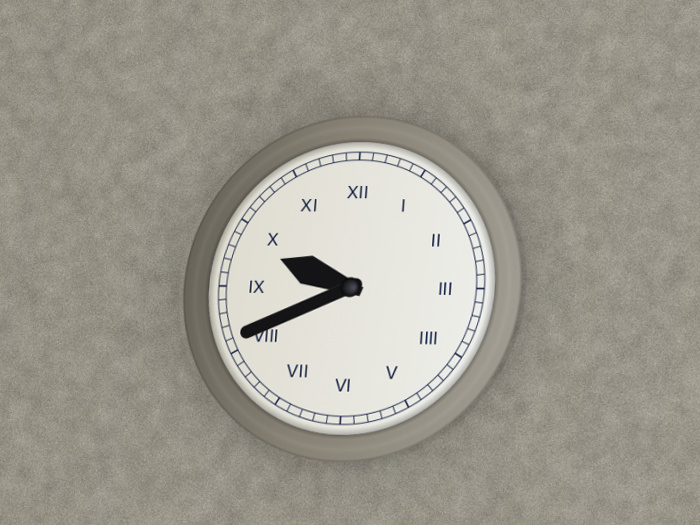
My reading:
9h41
